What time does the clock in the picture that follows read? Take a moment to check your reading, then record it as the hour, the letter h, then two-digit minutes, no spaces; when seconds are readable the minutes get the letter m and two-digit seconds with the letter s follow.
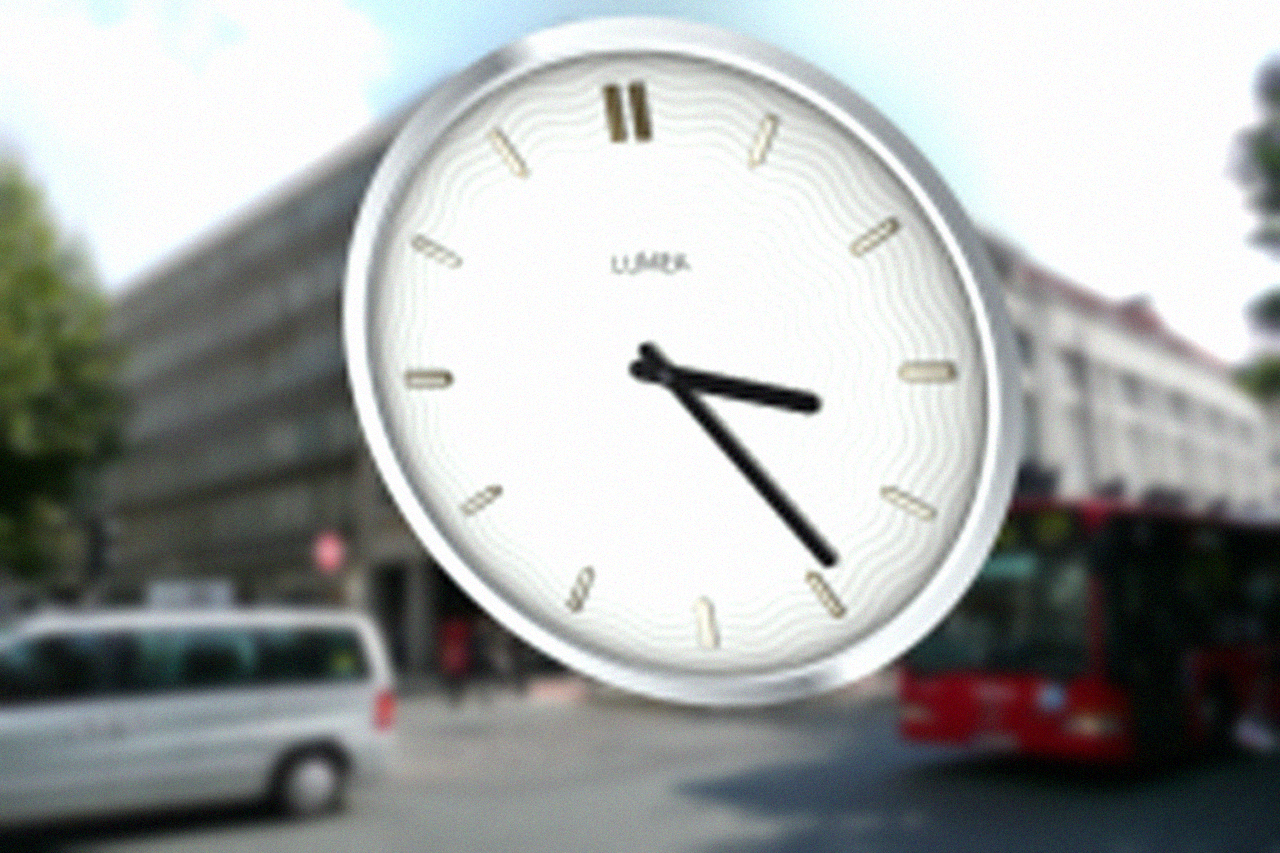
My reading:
3h24
